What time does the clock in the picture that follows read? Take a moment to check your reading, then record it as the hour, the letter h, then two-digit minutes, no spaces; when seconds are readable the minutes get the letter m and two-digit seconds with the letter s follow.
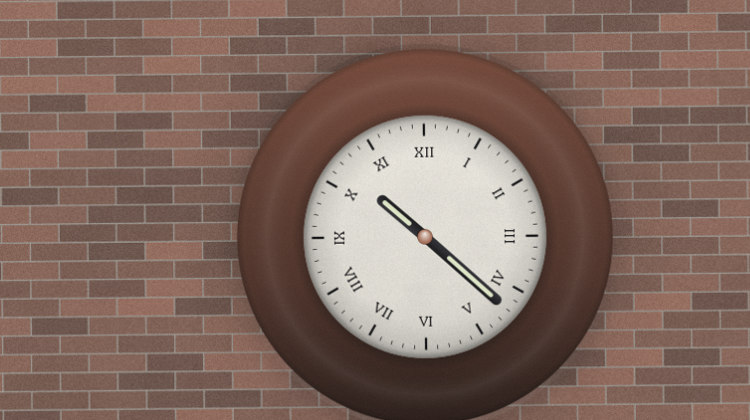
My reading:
10h22
